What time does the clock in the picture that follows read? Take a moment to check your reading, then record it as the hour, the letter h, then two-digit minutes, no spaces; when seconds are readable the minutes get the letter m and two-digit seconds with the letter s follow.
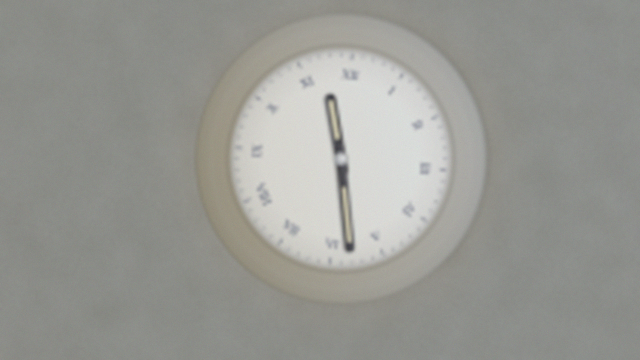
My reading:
11h28
